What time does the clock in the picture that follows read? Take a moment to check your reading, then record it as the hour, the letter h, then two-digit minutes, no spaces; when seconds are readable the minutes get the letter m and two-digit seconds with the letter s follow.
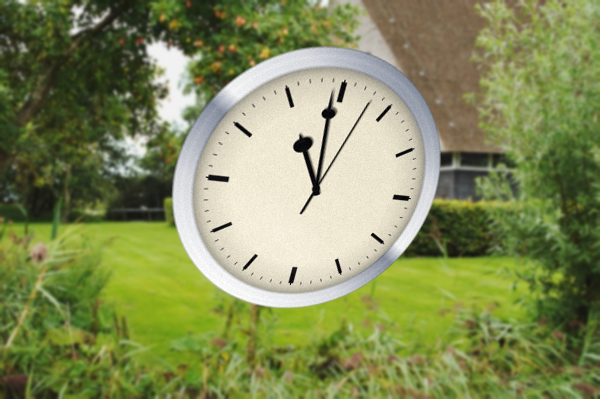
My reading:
10h59m03s
